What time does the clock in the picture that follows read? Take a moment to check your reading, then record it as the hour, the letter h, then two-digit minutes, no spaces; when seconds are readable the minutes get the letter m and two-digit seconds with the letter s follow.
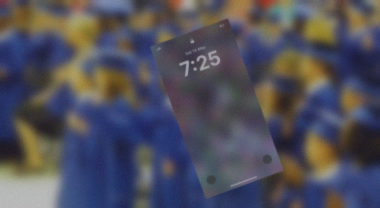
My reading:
7h25
